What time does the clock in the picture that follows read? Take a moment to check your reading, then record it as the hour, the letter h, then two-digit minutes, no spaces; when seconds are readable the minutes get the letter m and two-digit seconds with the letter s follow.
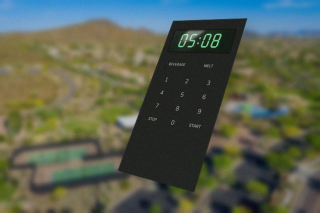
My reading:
5h08
